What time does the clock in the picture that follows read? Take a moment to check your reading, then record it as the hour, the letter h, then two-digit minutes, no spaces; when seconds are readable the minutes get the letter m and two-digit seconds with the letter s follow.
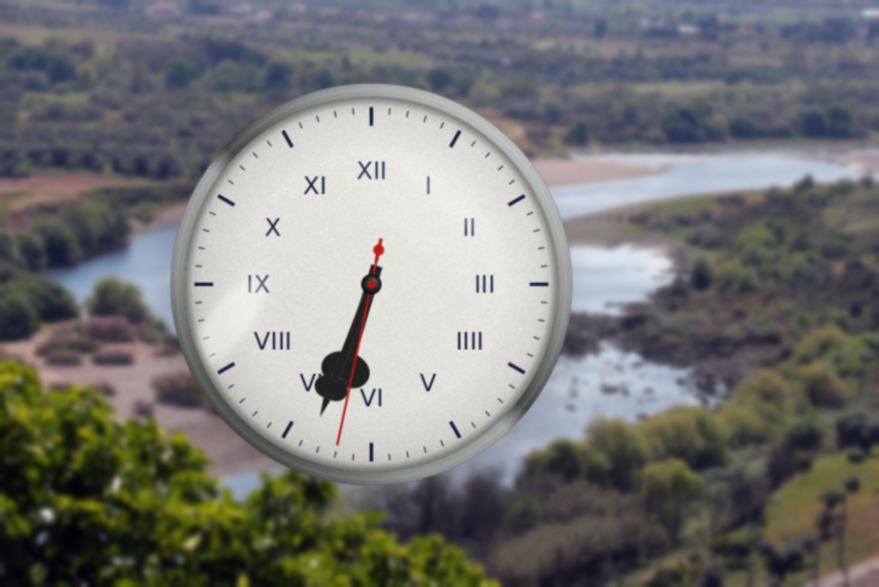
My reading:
6h33m32s
